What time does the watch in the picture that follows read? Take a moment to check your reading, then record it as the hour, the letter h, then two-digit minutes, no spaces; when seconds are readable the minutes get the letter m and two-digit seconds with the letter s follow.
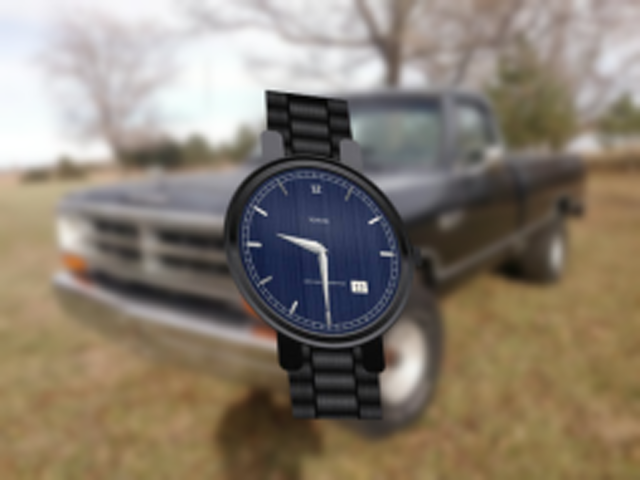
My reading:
9h30
